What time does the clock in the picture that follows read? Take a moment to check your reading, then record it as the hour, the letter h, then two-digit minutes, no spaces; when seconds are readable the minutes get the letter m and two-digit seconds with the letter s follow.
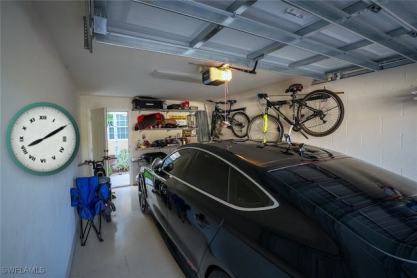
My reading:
8h10
